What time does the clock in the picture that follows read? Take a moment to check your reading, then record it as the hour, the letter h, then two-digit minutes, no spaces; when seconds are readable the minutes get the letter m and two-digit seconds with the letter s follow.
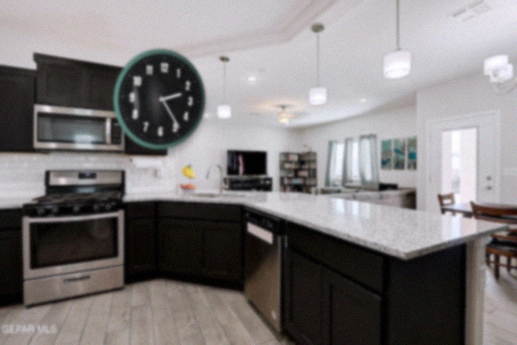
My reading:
2h24
